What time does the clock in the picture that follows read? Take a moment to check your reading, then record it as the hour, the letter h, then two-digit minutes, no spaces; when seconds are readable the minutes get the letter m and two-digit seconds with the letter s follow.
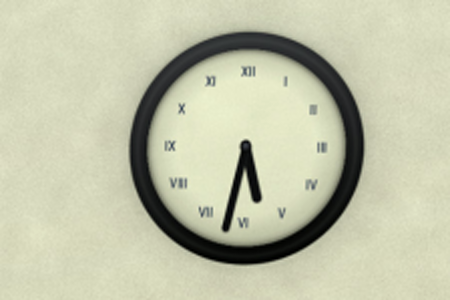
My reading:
5h32
